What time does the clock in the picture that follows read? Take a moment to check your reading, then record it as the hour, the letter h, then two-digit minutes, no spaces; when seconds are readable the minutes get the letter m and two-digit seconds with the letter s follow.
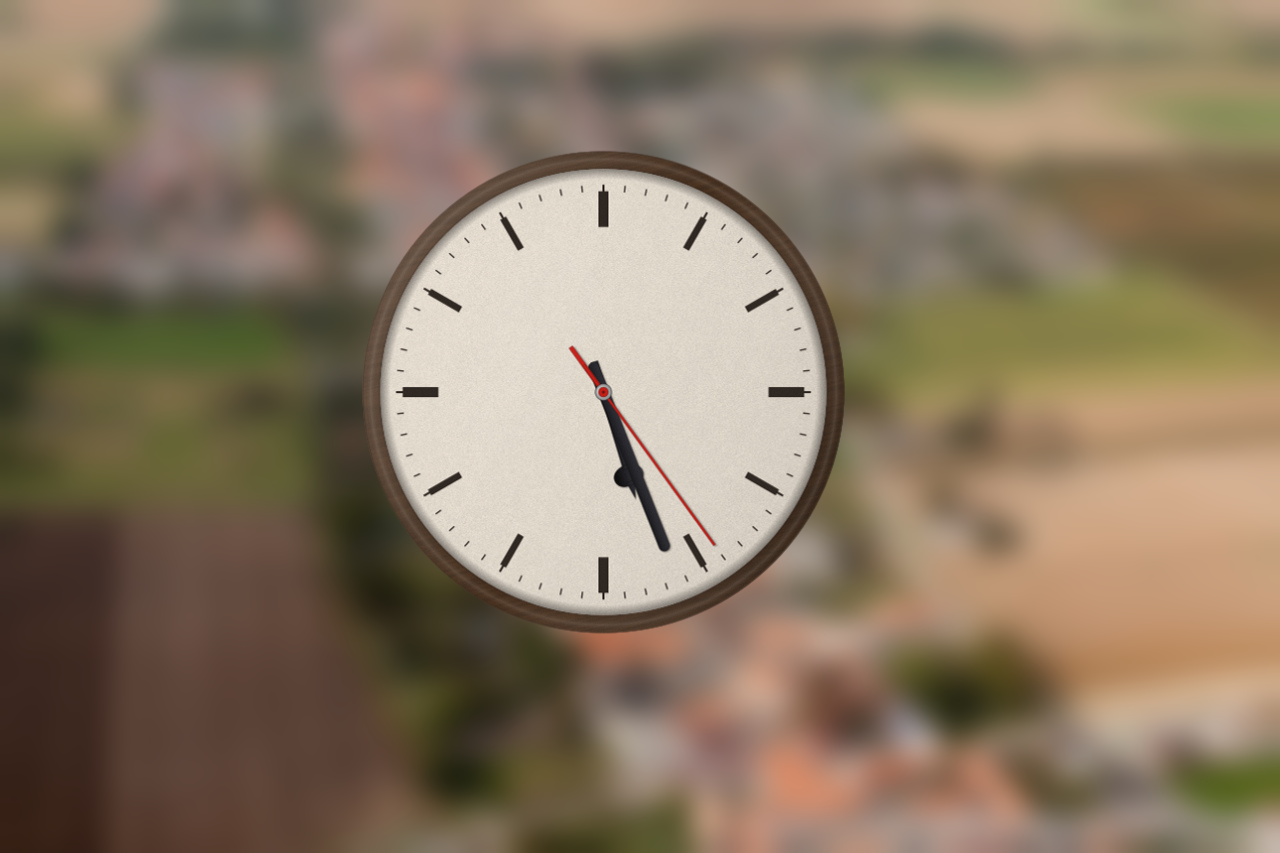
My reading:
5h26m24s
